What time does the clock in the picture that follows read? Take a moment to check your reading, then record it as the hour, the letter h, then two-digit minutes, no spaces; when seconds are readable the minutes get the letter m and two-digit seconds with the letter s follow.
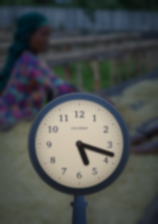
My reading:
5h18
